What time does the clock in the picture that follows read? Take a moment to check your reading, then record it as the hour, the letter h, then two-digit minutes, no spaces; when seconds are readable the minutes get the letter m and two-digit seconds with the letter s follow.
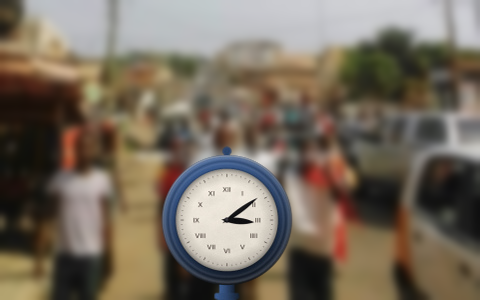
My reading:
3h09
